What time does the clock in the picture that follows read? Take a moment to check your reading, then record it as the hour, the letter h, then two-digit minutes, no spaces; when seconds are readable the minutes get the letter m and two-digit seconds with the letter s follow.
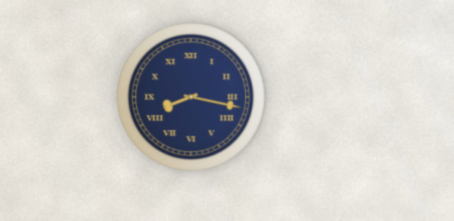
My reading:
8h17
